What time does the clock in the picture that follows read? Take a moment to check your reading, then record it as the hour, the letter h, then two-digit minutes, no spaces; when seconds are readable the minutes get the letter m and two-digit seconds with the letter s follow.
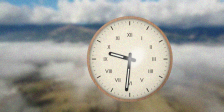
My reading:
9h31
